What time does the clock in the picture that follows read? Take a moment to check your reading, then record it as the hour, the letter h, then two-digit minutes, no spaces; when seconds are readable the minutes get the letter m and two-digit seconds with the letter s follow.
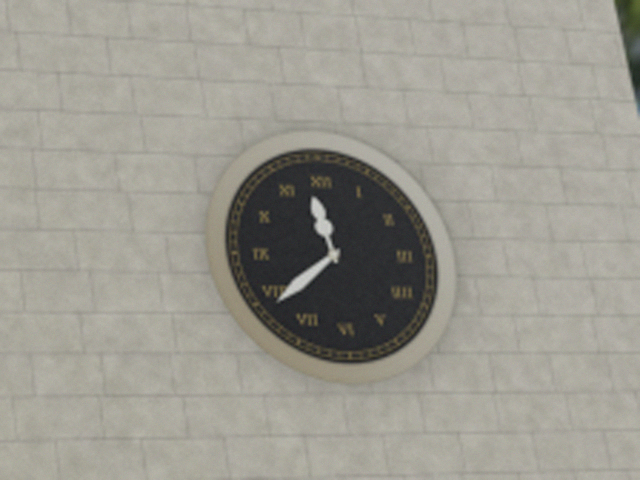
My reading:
11h39
